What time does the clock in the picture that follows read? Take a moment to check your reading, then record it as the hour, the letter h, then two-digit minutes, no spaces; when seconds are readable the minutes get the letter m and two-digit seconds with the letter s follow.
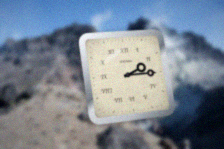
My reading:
2h15
